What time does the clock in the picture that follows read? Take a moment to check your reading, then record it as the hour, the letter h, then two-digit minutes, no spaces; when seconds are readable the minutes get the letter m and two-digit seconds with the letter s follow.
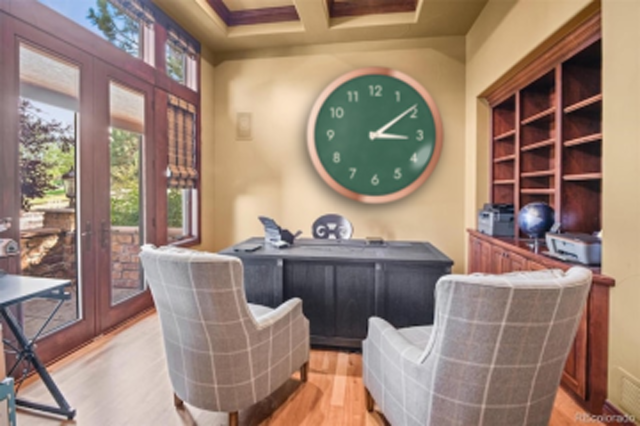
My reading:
3h09
